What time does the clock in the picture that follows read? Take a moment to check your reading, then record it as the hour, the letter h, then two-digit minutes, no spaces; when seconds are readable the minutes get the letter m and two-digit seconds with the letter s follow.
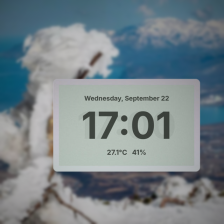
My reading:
17h01
